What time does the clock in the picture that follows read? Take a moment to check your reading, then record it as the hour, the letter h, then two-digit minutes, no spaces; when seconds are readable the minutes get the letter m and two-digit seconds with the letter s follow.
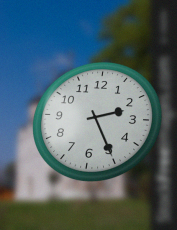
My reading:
2h25
